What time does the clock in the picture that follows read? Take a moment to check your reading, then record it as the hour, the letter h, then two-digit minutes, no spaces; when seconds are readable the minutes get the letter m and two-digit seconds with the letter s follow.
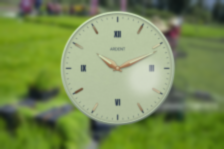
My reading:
10h11
